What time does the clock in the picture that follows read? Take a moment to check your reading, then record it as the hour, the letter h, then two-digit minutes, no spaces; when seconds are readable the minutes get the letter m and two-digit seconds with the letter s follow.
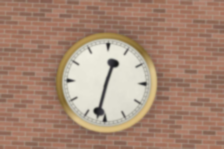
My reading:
12h32
